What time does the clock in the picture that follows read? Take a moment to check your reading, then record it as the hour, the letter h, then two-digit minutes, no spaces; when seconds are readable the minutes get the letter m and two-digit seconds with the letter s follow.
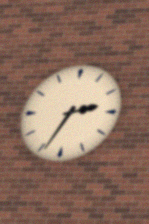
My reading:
2h34
